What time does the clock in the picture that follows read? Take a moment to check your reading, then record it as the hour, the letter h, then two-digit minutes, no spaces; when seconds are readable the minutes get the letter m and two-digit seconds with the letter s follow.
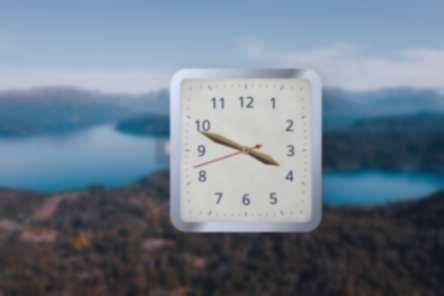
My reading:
3h48m42s
